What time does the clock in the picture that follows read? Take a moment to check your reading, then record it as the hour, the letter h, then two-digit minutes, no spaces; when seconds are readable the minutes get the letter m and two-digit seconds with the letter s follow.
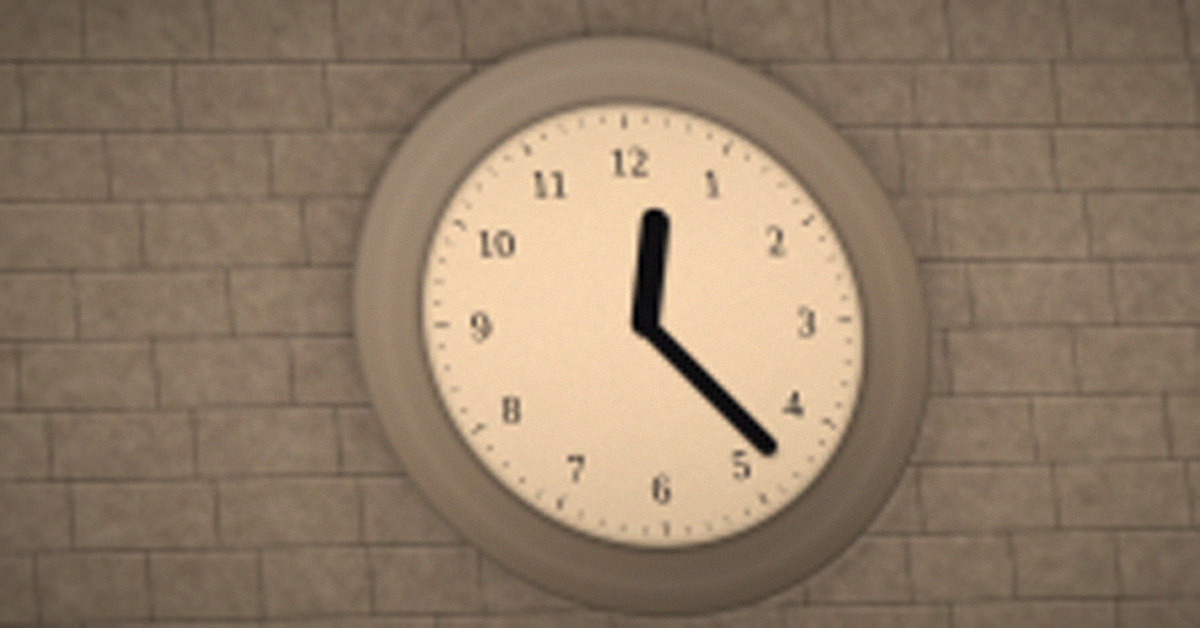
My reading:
12h23
